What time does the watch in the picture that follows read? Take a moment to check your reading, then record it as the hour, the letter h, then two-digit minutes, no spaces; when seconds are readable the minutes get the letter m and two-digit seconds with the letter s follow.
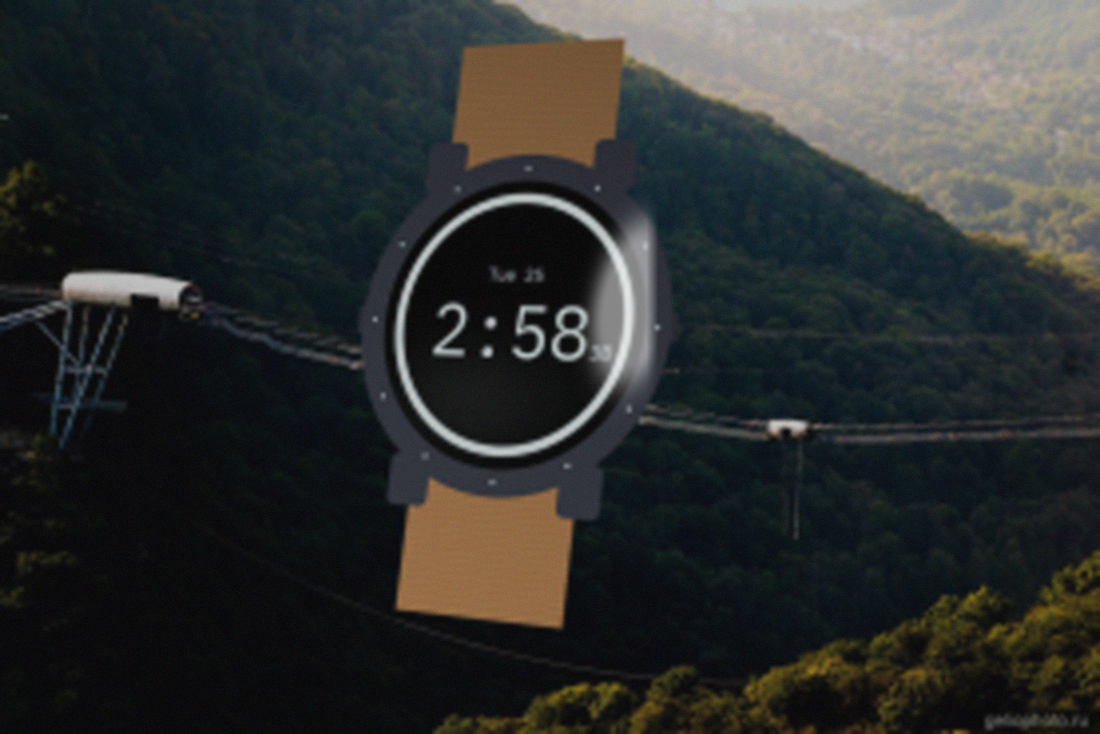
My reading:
2h58
